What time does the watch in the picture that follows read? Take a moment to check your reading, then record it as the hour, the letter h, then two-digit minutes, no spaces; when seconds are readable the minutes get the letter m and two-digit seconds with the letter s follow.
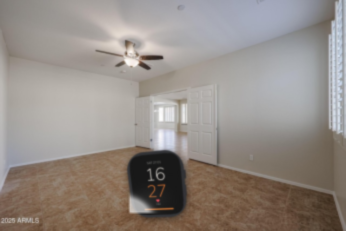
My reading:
16h27
